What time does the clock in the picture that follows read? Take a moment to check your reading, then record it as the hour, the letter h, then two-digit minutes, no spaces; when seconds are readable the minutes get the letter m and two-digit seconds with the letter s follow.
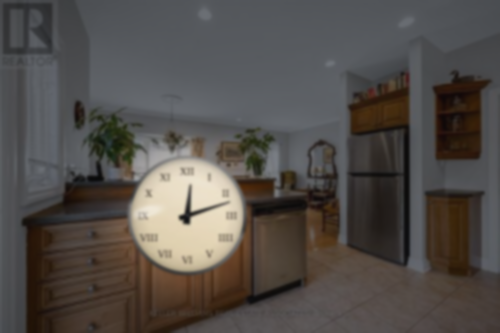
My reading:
12h12
